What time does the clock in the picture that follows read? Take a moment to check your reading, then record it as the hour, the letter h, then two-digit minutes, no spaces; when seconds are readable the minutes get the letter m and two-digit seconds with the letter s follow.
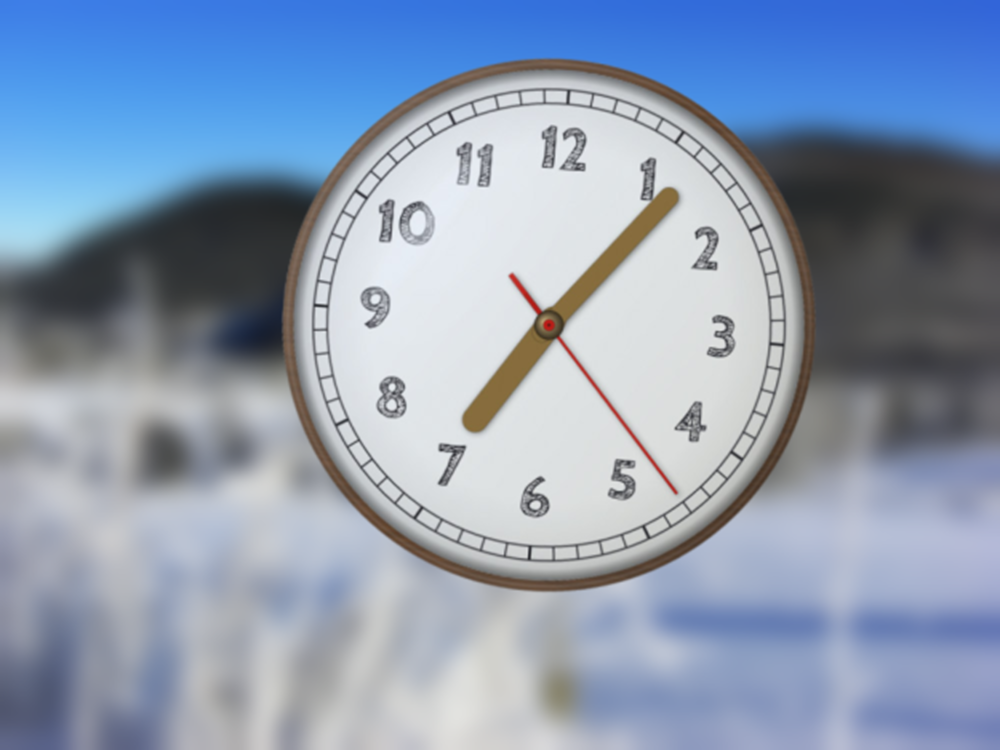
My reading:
7h06m23s
